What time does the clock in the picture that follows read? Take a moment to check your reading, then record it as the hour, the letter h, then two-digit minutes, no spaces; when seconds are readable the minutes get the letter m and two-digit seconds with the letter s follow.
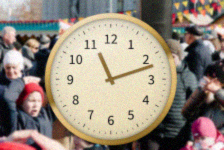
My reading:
11h12
